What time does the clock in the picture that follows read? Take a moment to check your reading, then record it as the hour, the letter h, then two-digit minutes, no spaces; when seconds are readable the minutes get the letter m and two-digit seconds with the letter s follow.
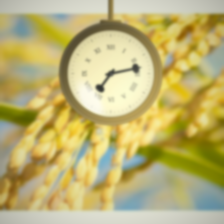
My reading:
7h13
